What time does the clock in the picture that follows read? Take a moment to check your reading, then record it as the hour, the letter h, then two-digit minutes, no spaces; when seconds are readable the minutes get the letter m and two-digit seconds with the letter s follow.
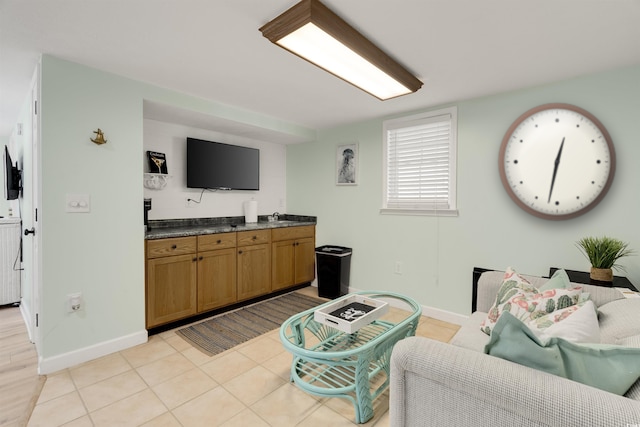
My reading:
12h32
